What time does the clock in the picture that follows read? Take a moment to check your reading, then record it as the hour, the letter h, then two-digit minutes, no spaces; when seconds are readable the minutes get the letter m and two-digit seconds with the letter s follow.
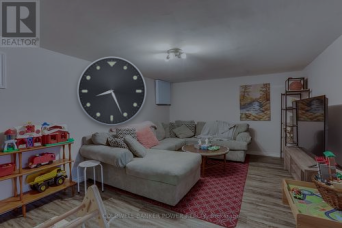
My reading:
8h26
